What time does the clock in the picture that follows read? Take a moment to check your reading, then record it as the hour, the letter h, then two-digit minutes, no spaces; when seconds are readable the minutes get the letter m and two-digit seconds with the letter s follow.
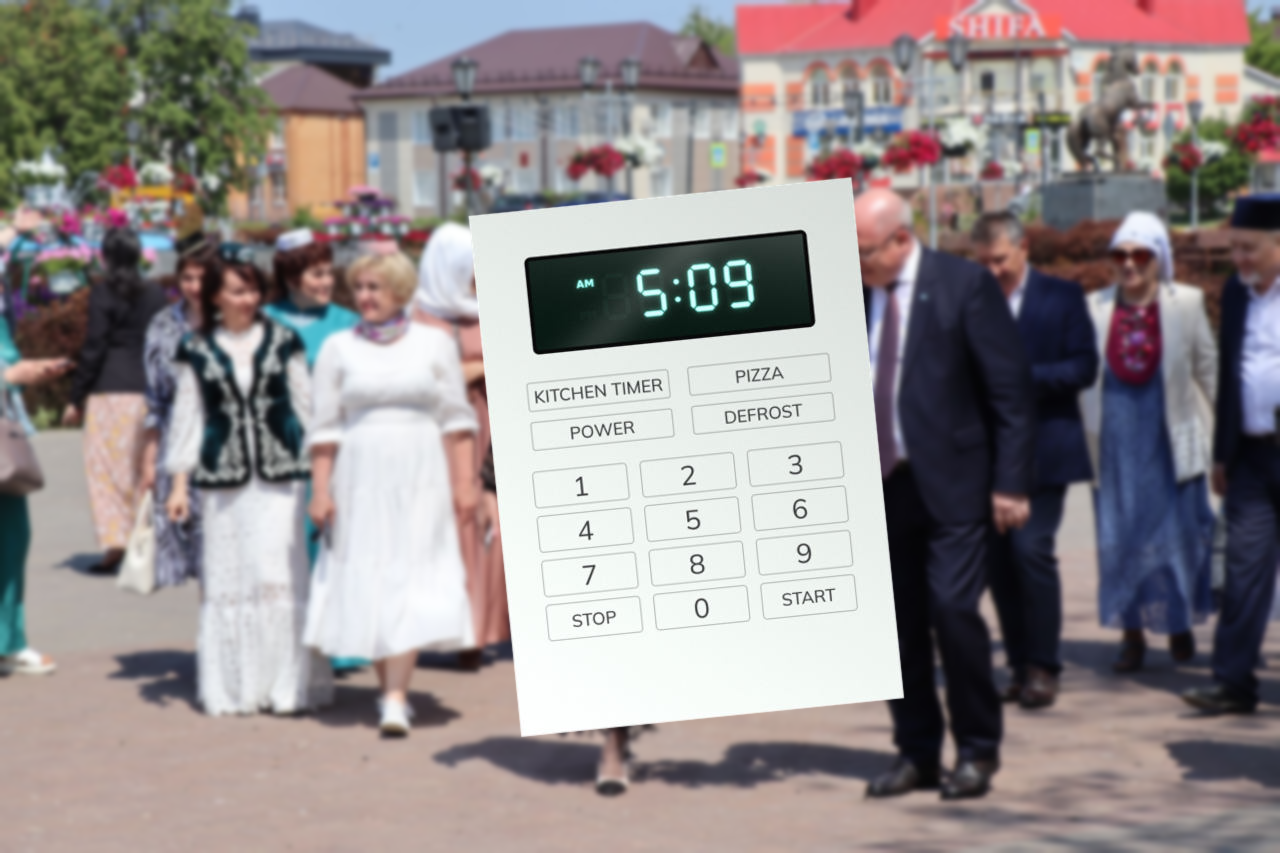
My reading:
5h09
